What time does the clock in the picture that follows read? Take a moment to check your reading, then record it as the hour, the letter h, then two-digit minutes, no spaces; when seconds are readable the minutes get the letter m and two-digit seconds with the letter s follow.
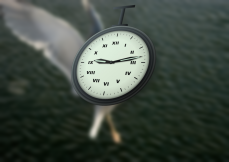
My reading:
9h13
